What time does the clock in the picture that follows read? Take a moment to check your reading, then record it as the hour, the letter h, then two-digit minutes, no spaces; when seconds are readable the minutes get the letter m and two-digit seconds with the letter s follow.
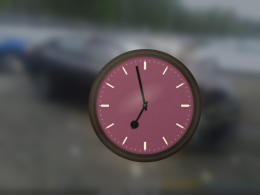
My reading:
6h58
